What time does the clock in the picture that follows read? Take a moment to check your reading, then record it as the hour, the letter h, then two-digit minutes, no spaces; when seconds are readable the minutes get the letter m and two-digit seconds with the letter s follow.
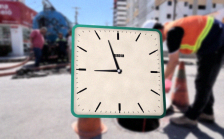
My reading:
8h57
